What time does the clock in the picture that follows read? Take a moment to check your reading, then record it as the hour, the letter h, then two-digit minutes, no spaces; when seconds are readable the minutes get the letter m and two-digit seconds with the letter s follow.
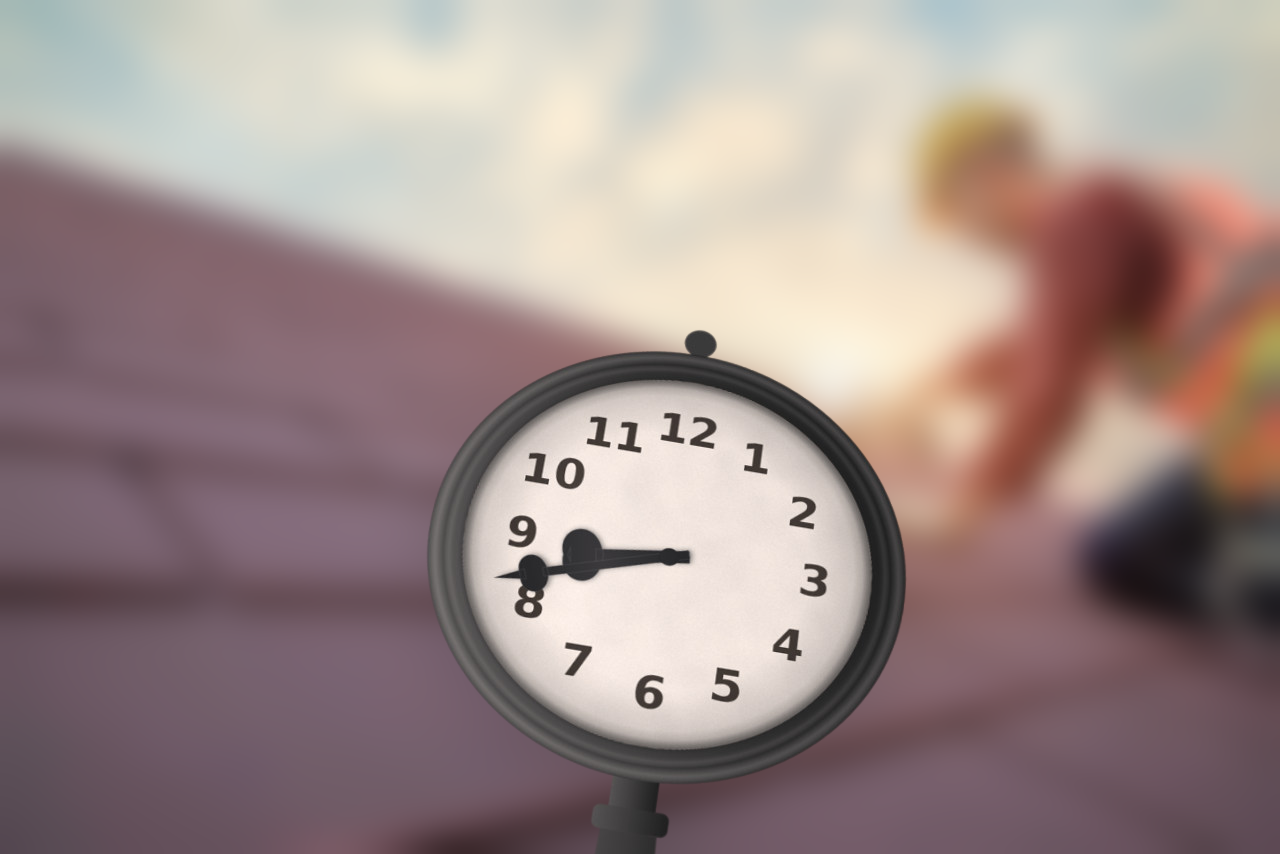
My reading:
8h42
